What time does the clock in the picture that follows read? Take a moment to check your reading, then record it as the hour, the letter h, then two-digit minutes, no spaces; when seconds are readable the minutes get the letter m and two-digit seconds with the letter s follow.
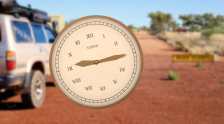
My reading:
9h15
